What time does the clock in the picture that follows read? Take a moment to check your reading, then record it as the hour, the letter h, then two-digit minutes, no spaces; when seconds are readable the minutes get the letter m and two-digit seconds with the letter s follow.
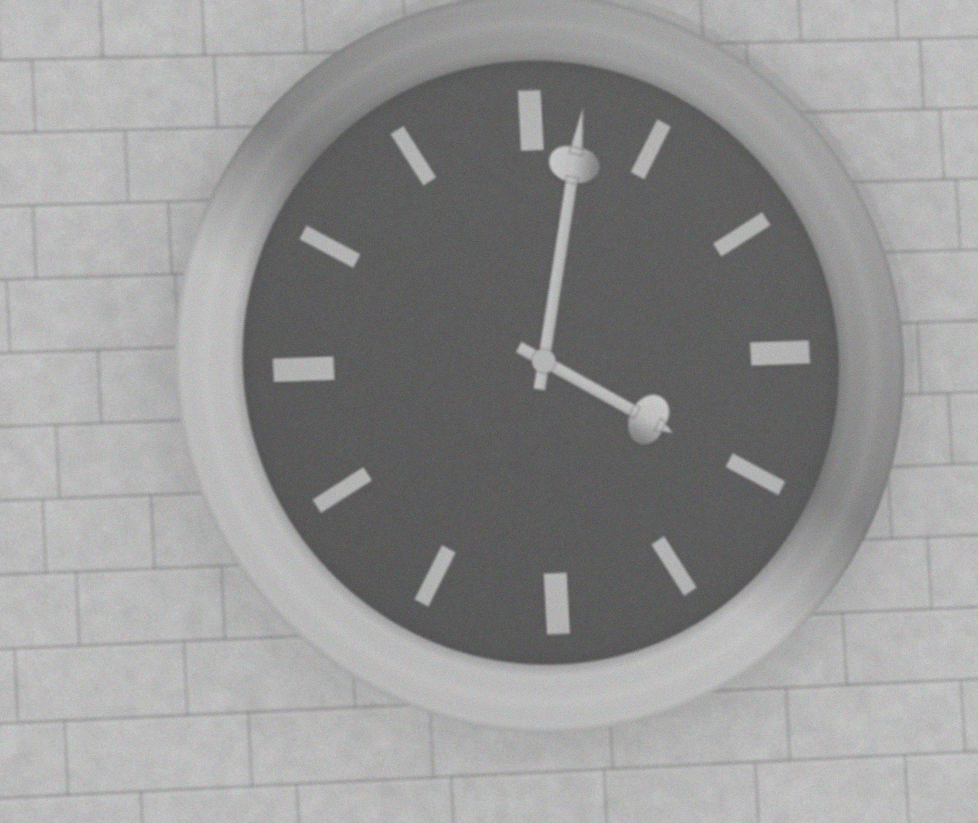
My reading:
4h02
